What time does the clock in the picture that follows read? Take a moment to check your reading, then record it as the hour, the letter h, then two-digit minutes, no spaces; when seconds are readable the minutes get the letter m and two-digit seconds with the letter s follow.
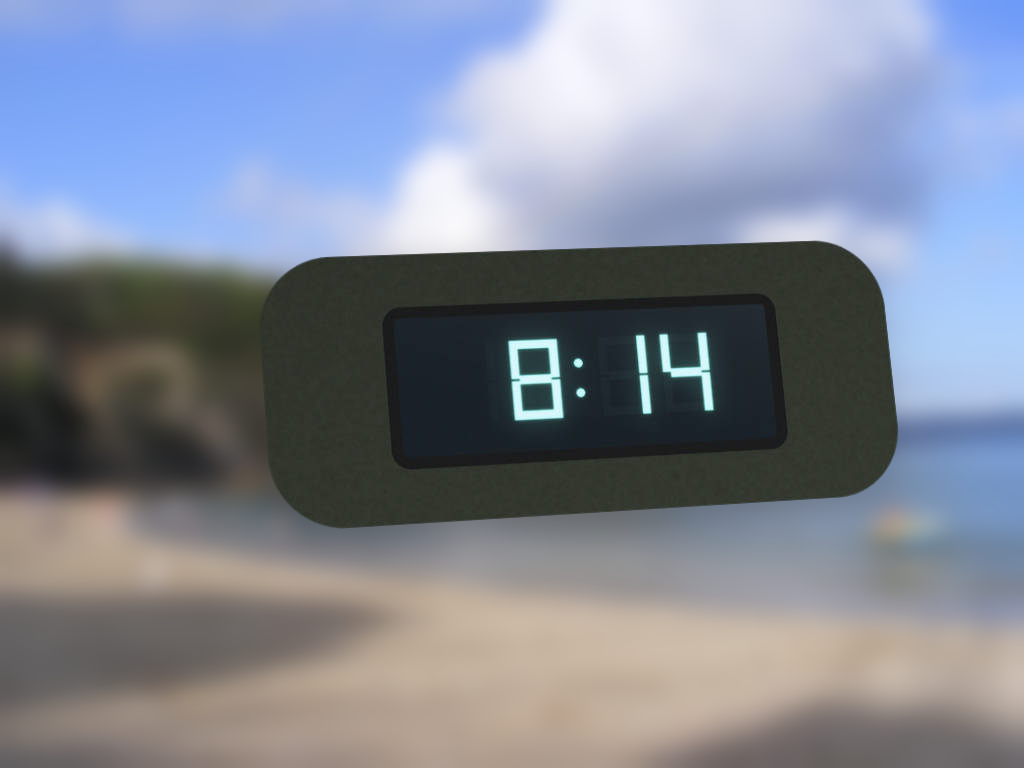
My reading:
8h14
